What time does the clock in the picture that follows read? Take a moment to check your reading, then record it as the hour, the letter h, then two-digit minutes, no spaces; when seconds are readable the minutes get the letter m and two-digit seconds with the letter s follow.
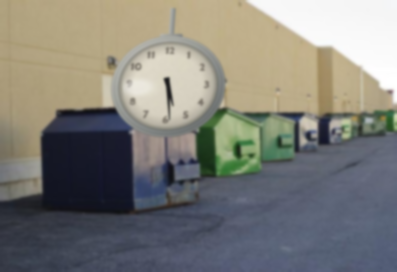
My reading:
5h29
